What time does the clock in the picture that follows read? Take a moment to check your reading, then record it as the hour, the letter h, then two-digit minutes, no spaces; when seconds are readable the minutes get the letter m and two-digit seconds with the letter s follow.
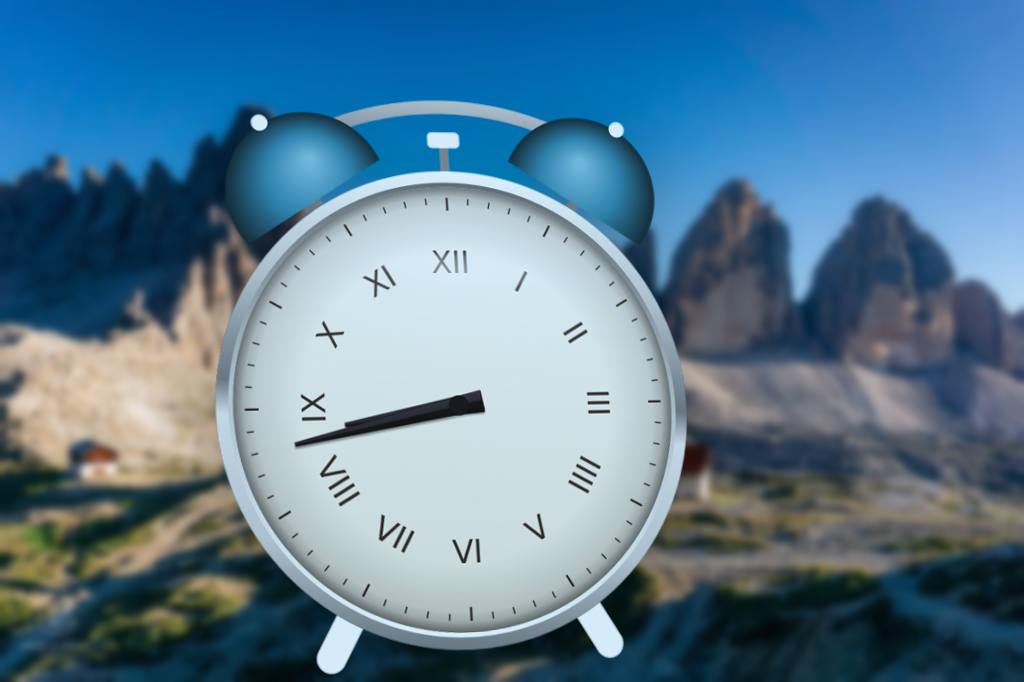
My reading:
8h43
